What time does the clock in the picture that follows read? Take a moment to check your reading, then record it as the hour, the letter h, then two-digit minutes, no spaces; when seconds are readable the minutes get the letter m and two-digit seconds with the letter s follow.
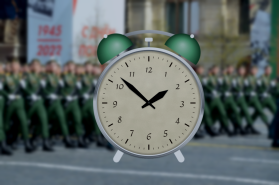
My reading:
1h52
